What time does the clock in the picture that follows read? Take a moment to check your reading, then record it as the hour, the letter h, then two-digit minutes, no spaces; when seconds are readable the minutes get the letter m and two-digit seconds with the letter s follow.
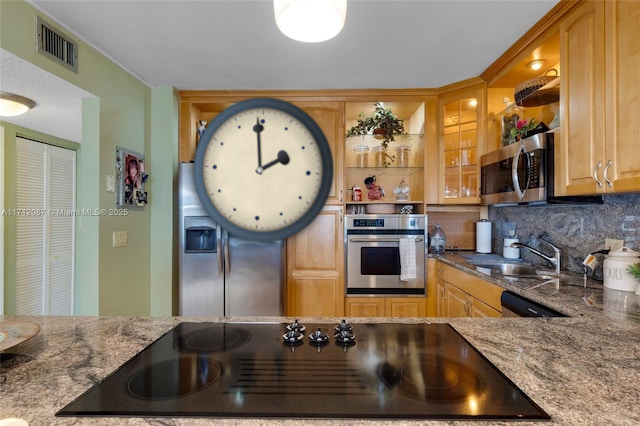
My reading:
1h59
